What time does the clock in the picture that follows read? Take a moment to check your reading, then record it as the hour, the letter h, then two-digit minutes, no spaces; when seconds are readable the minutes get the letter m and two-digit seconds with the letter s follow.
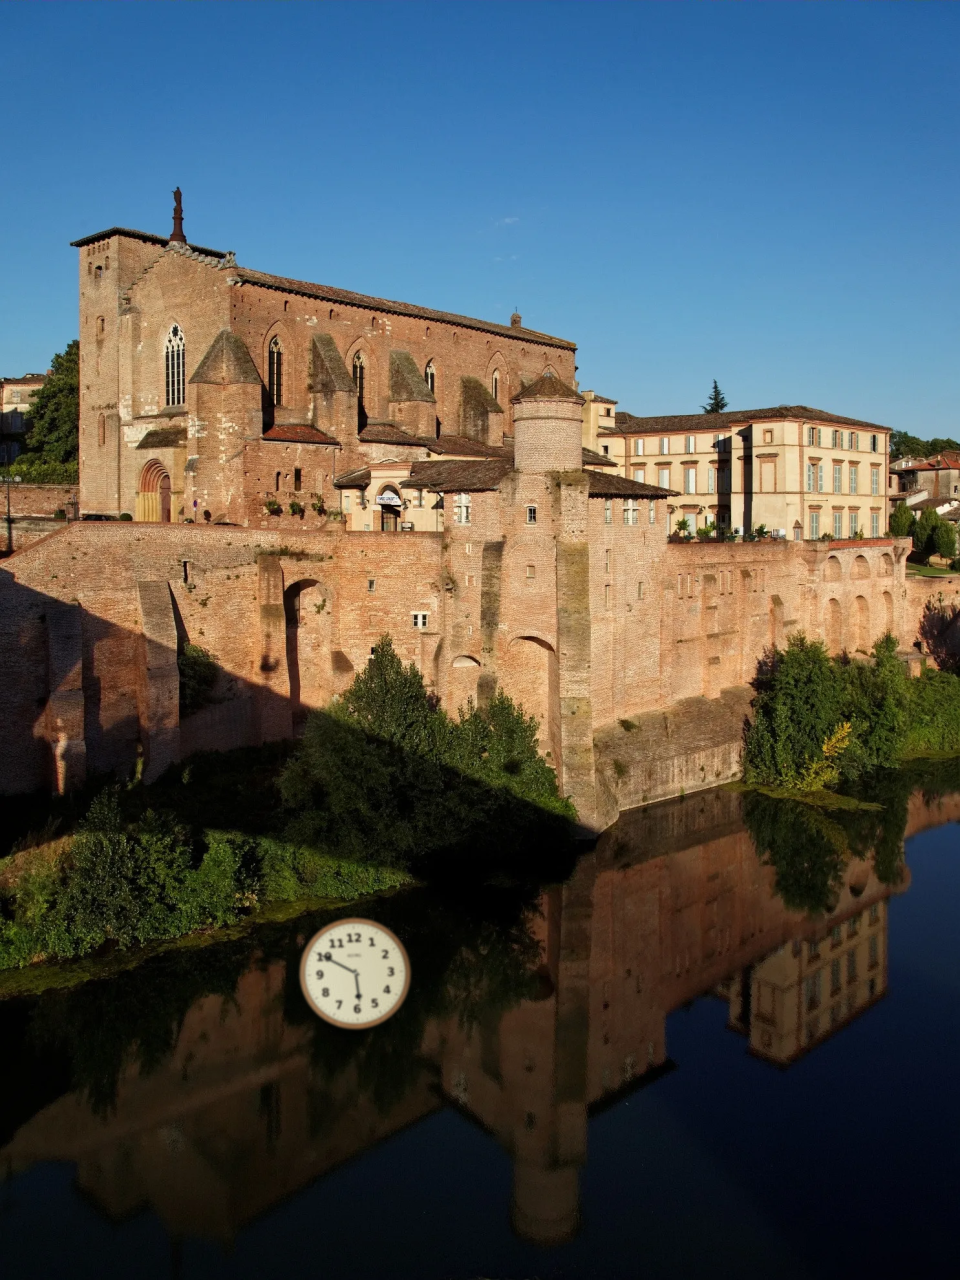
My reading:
5h50
